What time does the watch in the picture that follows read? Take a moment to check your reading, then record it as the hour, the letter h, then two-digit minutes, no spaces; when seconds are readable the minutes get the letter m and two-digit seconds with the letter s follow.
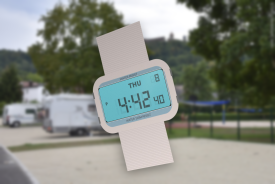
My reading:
4h42m40s
